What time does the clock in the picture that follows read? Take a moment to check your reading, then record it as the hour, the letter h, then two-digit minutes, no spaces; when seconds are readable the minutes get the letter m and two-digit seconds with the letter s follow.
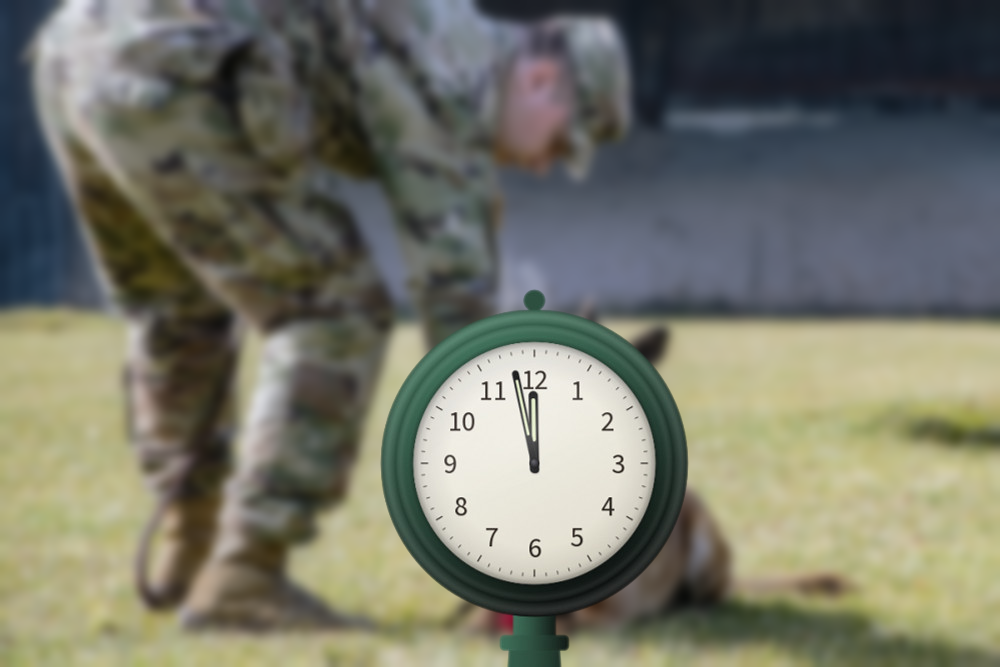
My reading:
11h58
